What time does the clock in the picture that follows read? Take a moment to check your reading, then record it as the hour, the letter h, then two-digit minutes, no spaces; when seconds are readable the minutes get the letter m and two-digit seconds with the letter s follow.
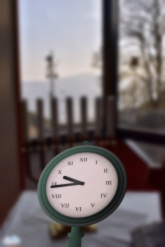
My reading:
9h44
